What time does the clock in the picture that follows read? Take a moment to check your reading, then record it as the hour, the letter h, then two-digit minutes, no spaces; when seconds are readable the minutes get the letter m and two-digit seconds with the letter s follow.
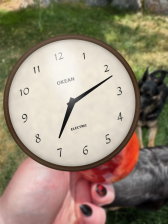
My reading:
7h12
